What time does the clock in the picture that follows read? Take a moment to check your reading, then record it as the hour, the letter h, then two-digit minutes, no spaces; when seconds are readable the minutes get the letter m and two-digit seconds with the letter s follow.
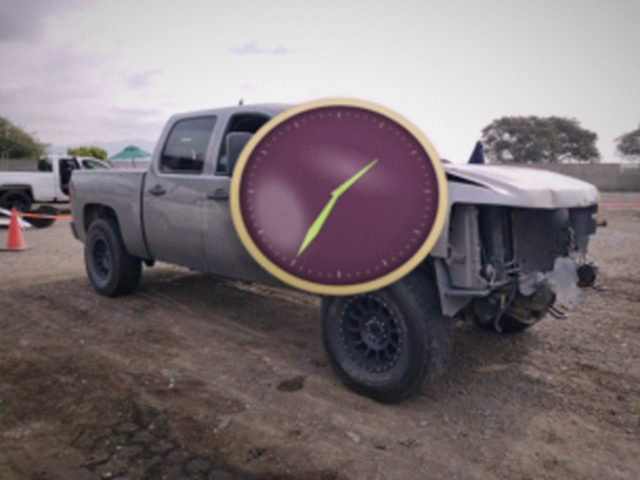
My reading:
1h35
